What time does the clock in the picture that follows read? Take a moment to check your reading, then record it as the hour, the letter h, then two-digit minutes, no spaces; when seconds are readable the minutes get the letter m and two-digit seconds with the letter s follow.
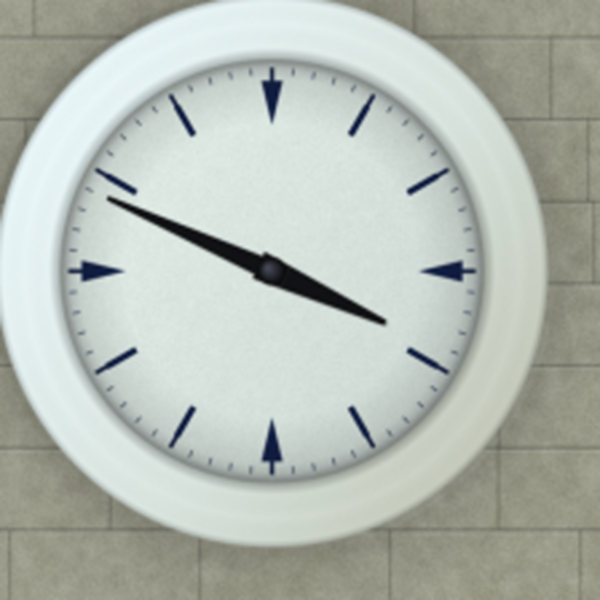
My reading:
3h49
